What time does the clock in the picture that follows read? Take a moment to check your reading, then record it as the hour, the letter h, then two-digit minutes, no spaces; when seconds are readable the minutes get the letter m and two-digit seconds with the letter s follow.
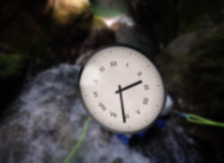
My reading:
2h31
